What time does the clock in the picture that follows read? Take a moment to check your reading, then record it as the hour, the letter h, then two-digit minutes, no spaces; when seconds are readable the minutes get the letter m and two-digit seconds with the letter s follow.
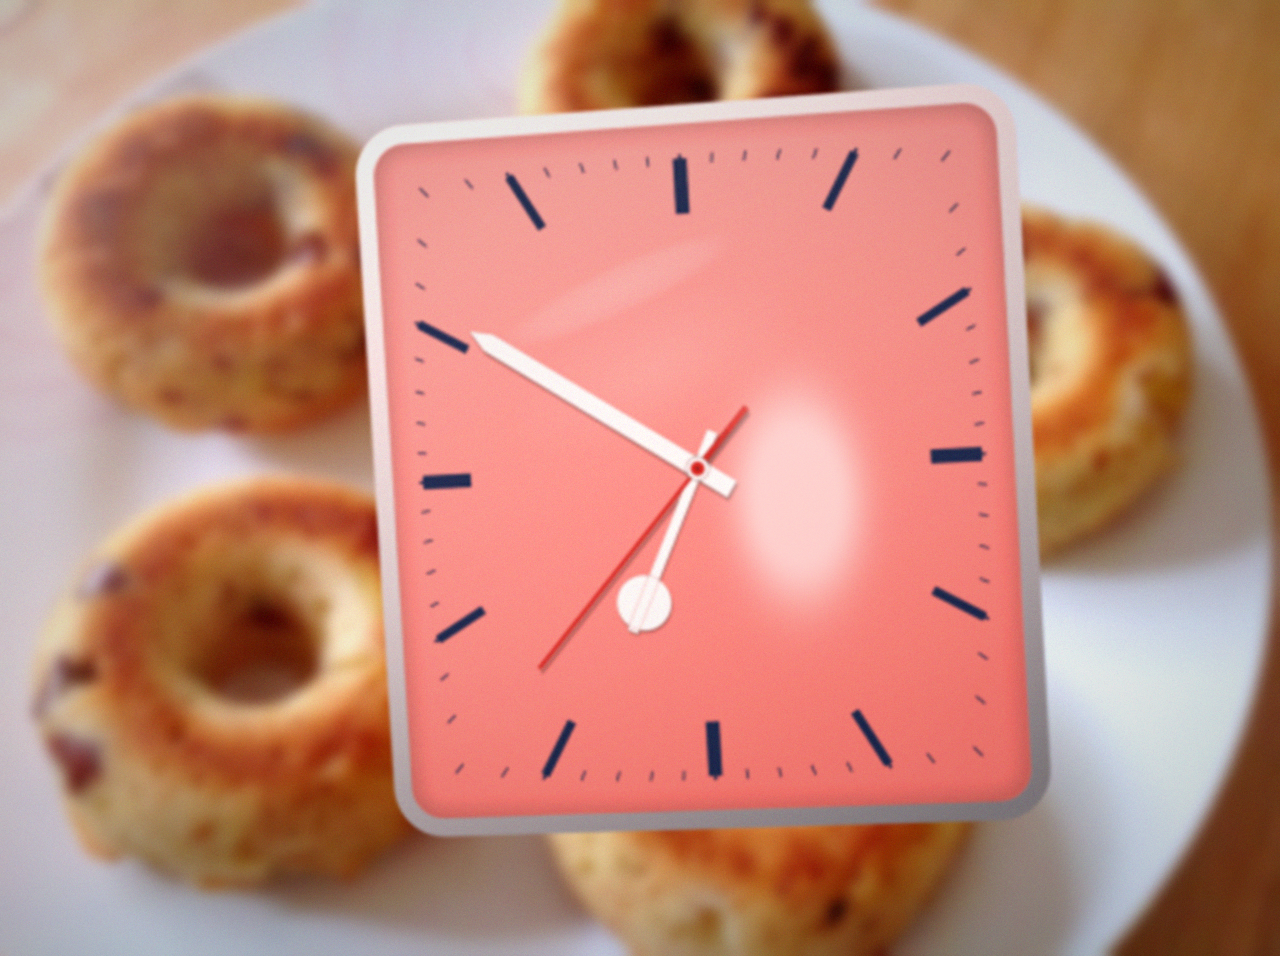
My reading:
6h50m37s
